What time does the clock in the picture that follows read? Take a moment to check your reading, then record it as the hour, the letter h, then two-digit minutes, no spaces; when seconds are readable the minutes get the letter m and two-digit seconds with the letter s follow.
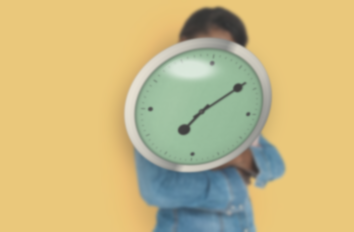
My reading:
7h08
